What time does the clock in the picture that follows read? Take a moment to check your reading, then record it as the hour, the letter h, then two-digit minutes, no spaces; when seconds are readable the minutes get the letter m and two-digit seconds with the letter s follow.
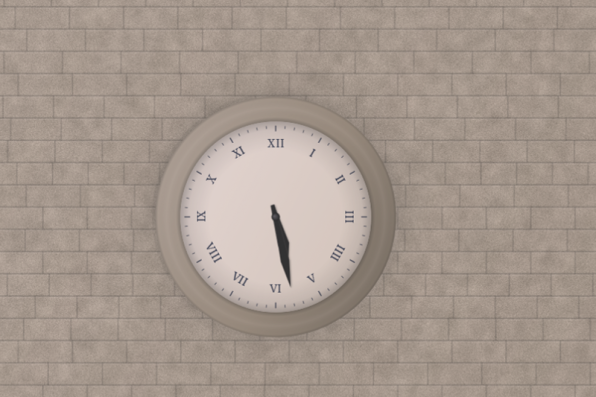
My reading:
5h28
